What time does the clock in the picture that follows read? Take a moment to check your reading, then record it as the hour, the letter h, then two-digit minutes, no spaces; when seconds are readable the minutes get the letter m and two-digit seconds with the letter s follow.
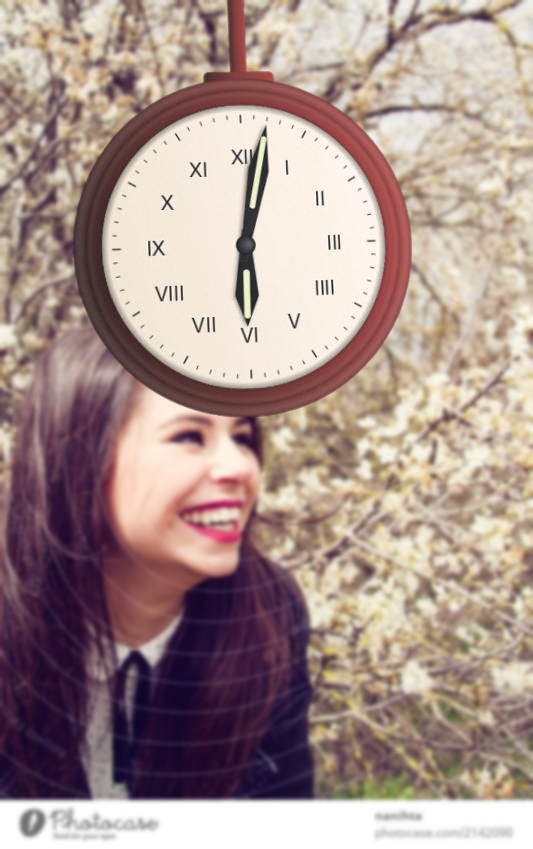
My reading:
6h02
